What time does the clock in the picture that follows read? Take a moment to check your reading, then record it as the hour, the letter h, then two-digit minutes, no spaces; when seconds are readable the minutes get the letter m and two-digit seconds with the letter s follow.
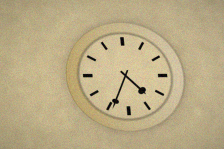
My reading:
4h34
